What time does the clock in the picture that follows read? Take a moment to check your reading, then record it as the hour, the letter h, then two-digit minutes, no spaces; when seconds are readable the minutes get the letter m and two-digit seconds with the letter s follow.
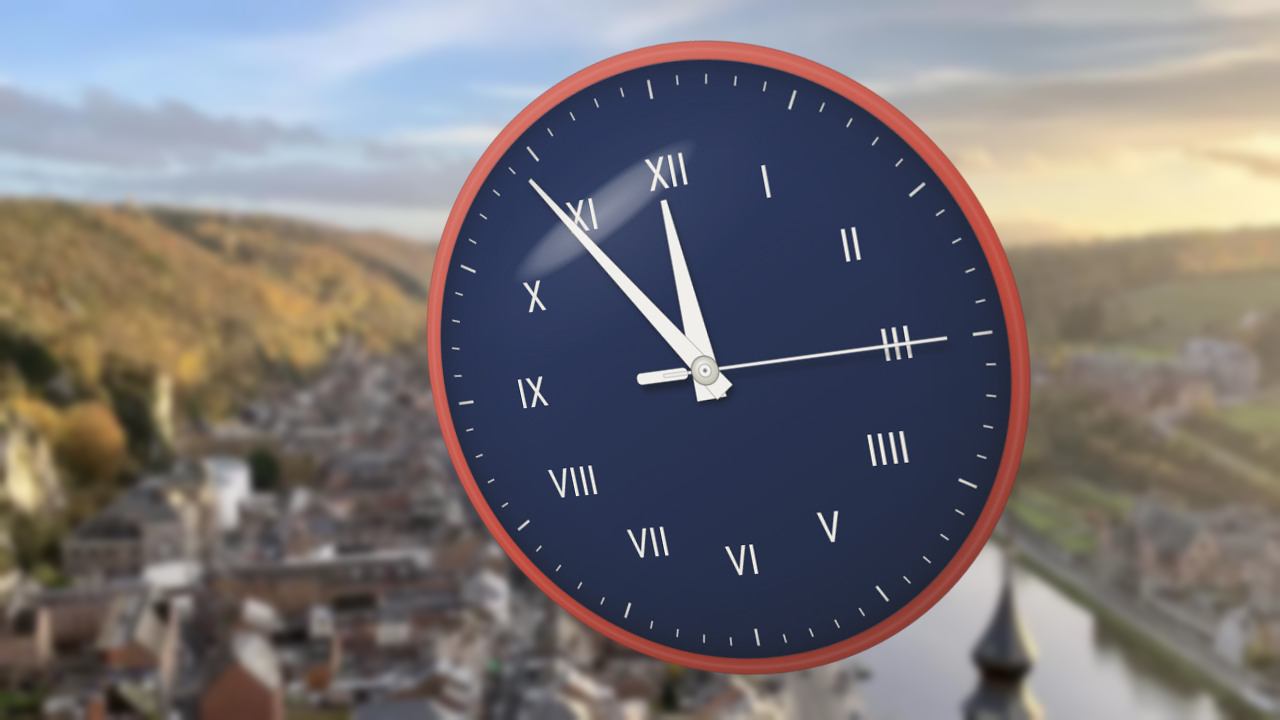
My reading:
11h54m15s
